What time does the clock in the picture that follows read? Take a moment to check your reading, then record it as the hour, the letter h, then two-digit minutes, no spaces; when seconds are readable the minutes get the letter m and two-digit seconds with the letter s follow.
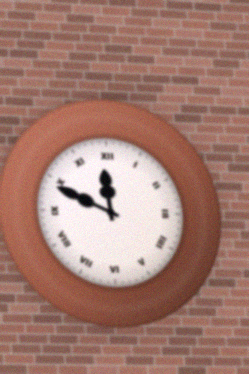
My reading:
11h49
